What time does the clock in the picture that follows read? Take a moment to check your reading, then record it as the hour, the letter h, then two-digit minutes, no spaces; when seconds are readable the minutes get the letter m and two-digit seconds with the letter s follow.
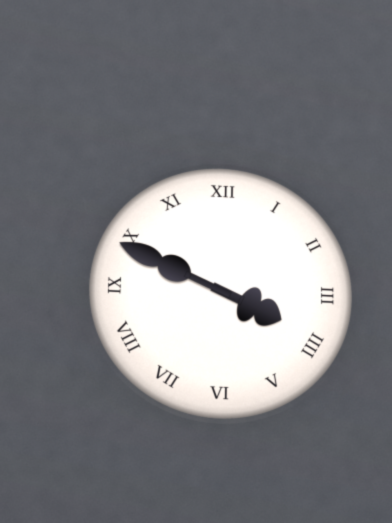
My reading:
3h49
